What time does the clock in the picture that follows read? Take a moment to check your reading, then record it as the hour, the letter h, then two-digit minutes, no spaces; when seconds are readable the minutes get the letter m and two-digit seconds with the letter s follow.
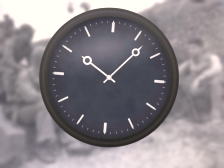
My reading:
10h07
